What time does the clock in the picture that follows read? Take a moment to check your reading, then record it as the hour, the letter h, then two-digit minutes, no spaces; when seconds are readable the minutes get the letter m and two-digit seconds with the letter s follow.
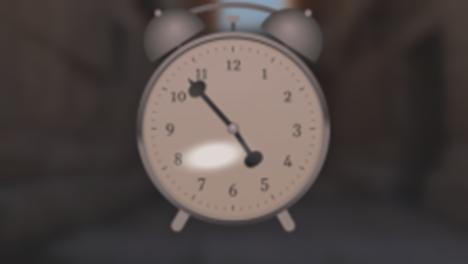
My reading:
4h53
